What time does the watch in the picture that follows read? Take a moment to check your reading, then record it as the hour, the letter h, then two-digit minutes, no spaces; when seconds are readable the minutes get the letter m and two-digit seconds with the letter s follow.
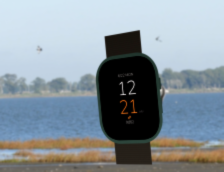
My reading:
12h21
